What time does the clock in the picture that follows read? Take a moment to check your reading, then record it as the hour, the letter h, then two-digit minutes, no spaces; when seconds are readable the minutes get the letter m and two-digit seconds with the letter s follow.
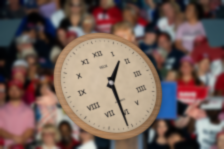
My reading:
1h31
